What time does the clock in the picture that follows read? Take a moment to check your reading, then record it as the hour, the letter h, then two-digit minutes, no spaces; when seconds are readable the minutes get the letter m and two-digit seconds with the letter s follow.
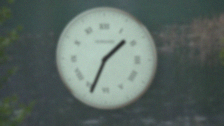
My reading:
1h34
